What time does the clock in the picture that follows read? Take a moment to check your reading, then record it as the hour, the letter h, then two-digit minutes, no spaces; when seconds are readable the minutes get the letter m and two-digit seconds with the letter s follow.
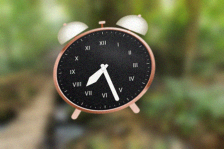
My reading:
7h27
